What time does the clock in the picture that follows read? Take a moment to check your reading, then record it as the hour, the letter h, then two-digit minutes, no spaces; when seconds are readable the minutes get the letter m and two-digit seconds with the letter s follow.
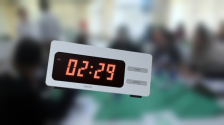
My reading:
2h29
